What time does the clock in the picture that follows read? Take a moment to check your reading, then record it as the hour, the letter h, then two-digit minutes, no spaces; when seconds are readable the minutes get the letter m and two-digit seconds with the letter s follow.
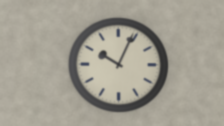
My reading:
10h04
